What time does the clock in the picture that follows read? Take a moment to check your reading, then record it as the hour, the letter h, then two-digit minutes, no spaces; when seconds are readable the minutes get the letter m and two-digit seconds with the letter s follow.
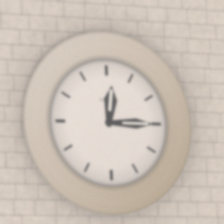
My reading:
12h15
